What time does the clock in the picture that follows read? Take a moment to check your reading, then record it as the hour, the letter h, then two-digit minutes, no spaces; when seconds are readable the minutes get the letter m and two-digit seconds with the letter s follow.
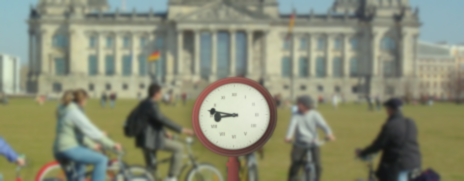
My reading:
8h47
